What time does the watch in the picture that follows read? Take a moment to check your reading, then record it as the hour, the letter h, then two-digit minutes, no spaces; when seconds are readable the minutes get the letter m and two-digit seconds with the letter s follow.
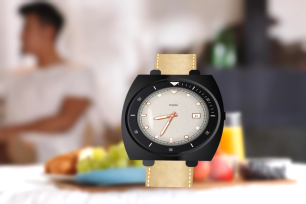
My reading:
8h34
